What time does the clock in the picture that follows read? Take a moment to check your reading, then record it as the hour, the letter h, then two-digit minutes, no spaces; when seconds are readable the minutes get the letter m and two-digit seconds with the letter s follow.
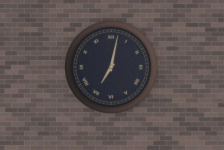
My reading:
7h02
